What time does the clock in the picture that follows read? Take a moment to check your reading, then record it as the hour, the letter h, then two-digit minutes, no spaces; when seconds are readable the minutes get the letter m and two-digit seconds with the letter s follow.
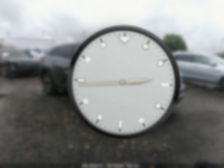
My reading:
2h44
